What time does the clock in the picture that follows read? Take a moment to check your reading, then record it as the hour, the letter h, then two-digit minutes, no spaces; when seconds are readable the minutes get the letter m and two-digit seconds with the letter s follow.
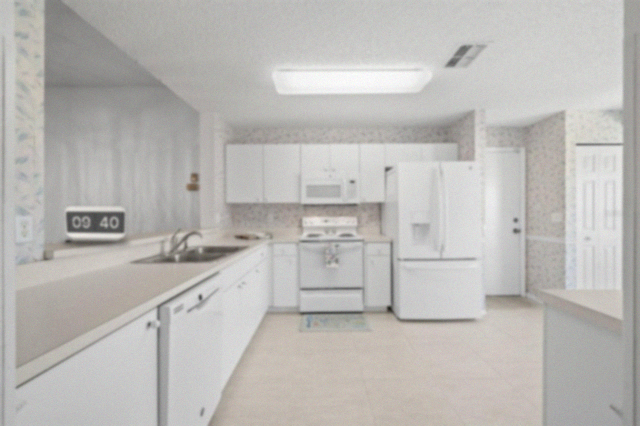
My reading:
9h40
